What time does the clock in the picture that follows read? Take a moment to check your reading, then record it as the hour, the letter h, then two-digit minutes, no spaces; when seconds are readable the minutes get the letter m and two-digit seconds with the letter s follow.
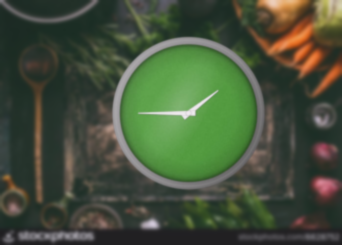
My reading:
1h45
